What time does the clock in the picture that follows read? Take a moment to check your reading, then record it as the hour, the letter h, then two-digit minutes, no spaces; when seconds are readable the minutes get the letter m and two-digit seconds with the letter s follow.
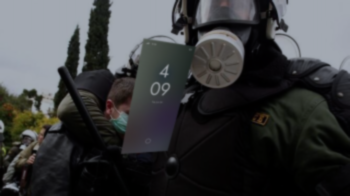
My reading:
4h09
